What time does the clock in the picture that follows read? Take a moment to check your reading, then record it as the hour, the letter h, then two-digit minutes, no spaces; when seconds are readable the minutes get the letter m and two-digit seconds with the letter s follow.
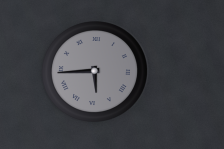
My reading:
5h44
